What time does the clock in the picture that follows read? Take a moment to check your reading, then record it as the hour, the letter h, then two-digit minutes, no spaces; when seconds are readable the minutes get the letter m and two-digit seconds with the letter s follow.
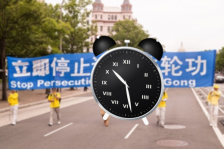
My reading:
10h28
